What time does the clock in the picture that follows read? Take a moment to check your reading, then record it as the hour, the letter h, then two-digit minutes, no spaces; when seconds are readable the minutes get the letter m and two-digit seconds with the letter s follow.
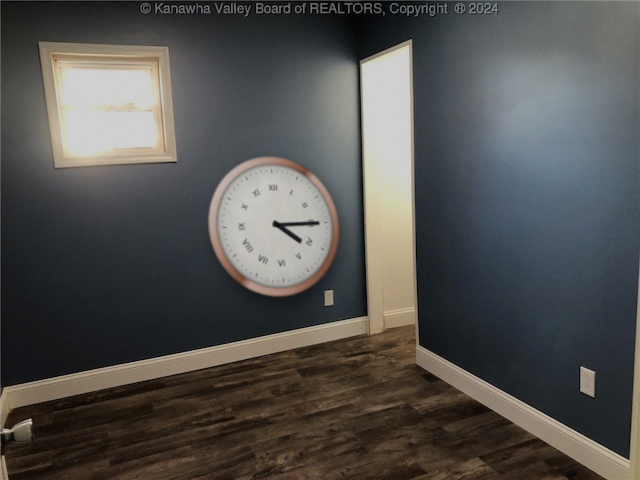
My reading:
4h15
